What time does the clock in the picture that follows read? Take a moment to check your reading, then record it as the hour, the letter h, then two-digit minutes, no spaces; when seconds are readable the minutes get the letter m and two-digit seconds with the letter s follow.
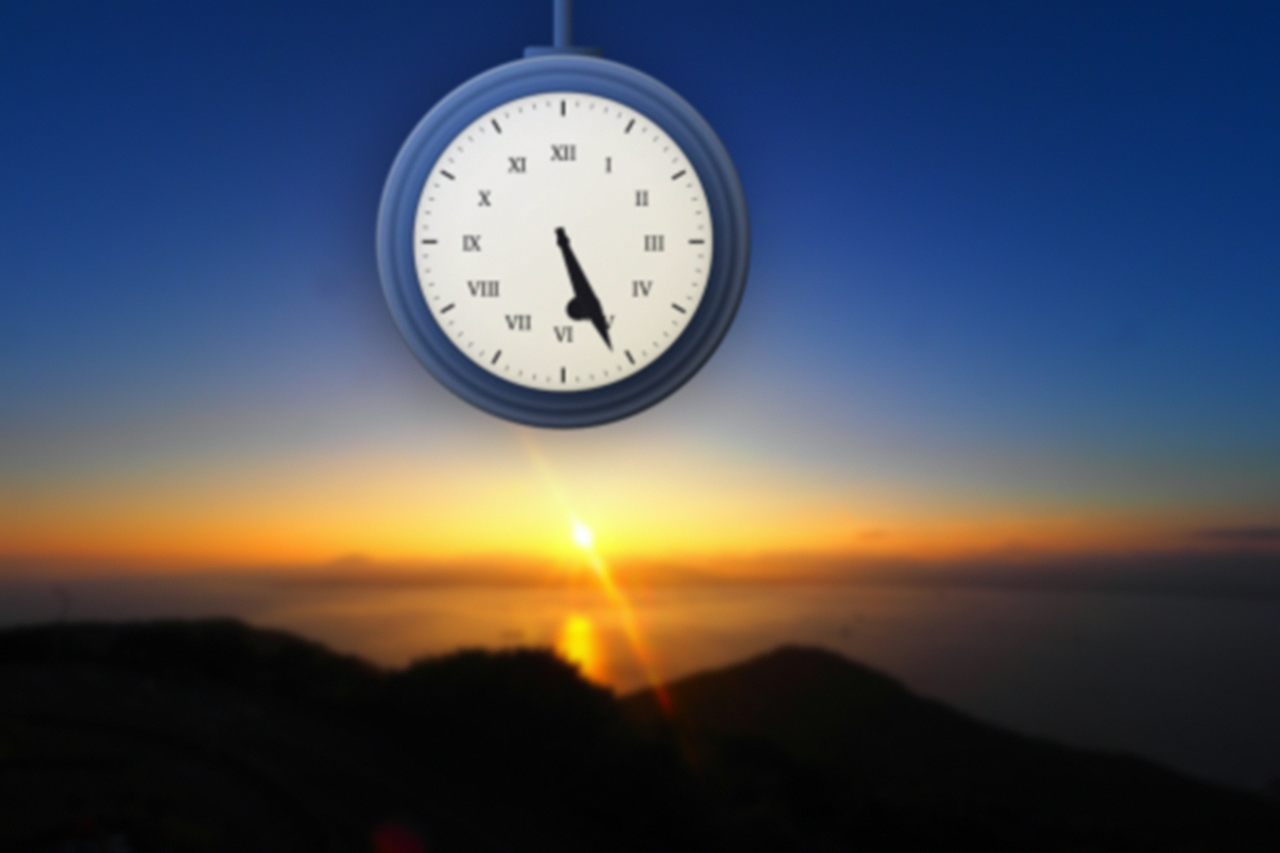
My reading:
5h26
